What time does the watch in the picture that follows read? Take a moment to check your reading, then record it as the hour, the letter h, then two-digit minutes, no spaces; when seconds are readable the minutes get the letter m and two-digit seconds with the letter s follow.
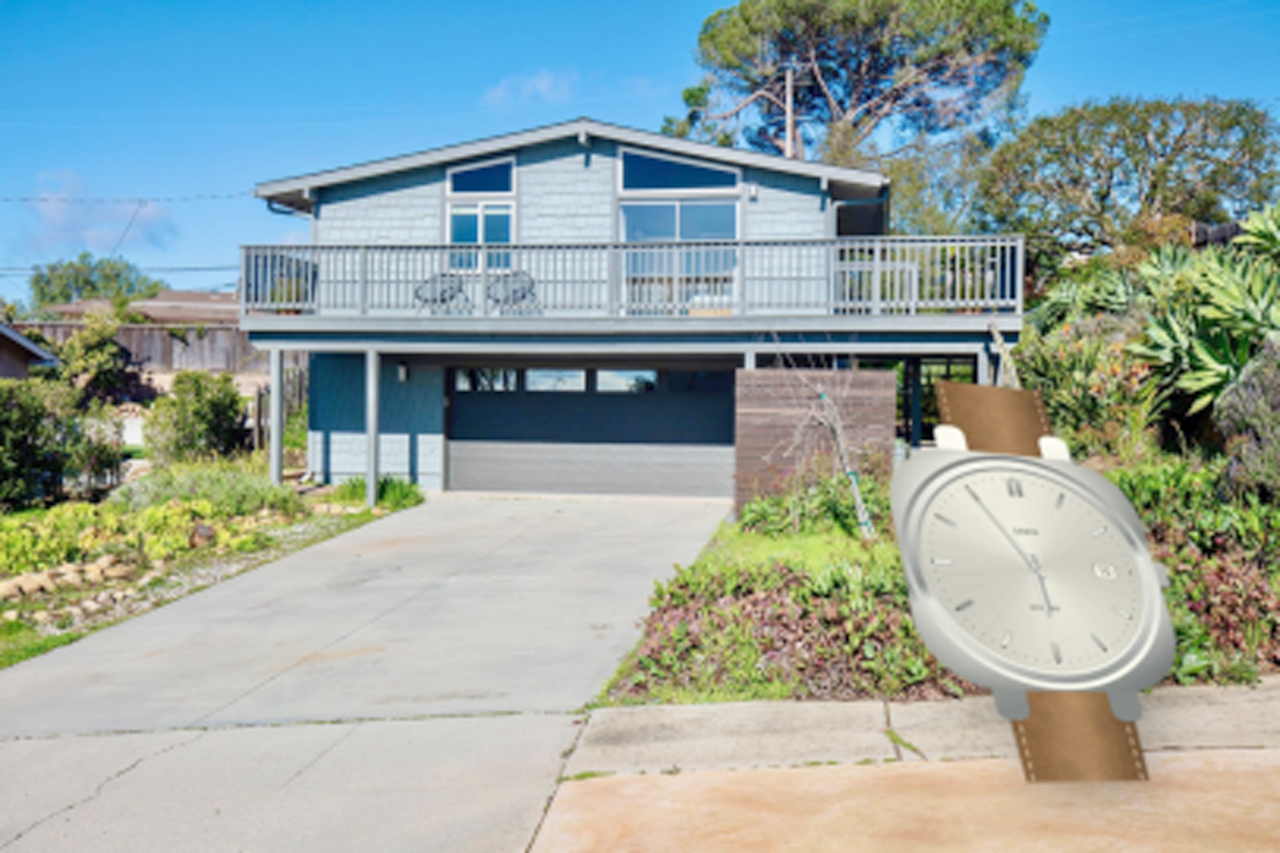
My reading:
5h55
